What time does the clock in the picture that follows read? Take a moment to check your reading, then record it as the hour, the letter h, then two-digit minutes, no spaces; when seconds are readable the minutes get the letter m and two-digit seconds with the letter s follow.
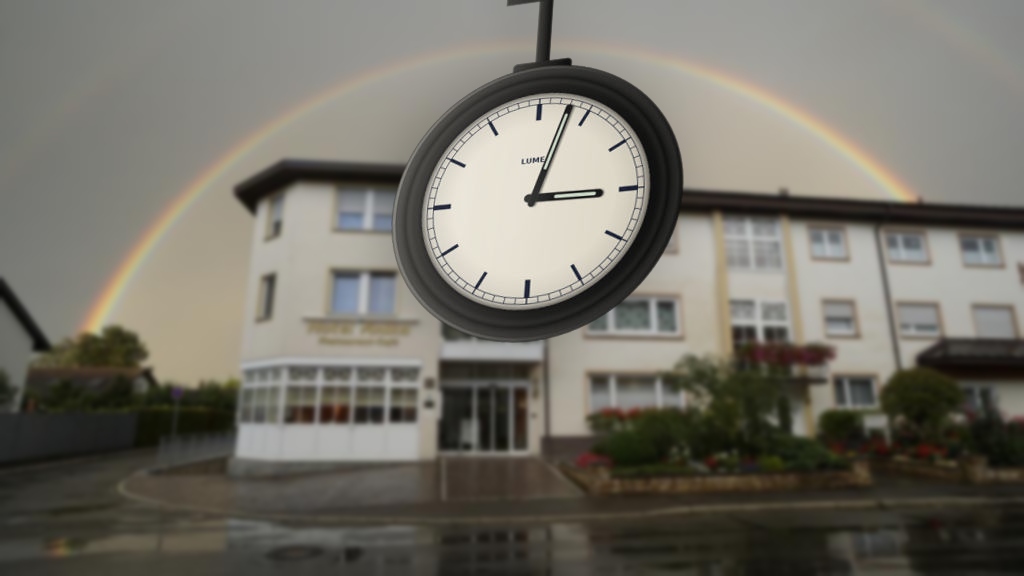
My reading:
3h03
